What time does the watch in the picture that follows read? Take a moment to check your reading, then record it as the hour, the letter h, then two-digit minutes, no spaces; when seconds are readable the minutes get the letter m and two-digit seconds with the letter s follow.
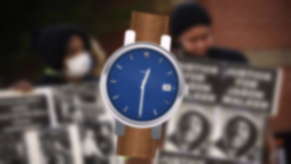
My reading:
12h30
